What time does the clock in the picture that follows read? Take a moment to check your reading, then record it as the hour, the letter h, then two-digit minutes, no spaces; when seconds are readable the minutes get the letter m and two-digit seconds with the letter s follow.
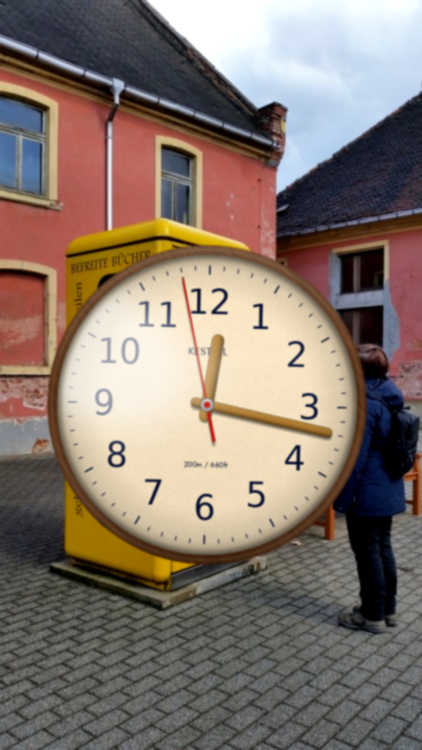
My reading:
12h16m58s
